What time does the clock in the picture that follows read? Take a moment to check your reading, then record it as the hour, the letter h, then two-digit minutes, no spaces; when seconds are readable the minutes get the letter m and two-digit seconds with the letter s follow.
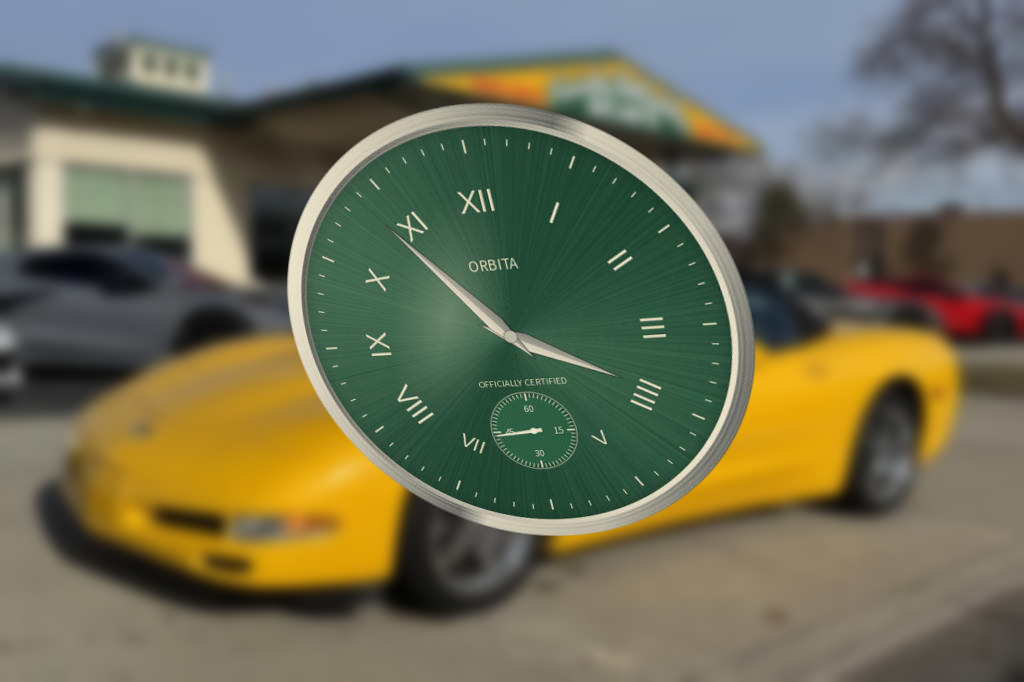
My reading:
3h53m44s
